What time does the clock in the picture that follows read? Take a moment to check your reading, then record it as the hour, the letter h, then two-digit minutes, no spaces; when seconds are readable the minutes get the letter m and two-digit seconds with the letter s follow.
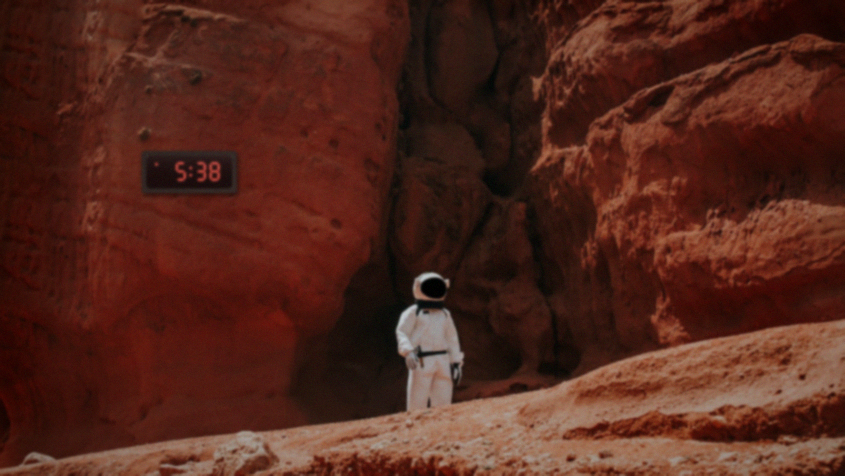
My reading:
5h38
